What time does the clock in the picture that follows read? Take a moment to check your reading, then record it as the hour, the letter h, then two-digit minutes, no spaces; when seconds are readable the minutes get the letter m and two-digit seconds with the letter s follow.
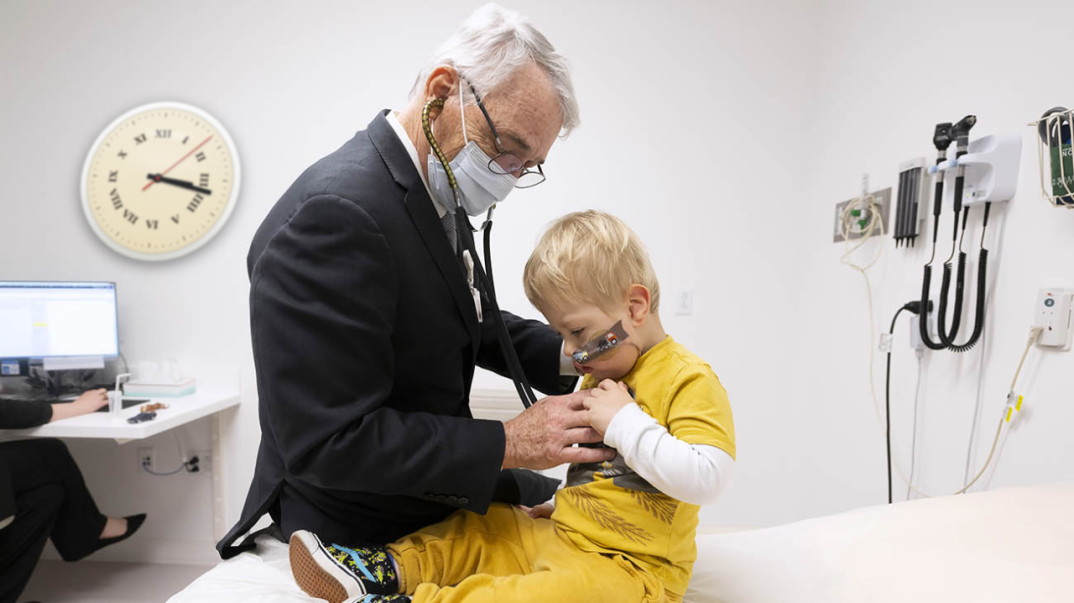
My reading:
3h17m08s
